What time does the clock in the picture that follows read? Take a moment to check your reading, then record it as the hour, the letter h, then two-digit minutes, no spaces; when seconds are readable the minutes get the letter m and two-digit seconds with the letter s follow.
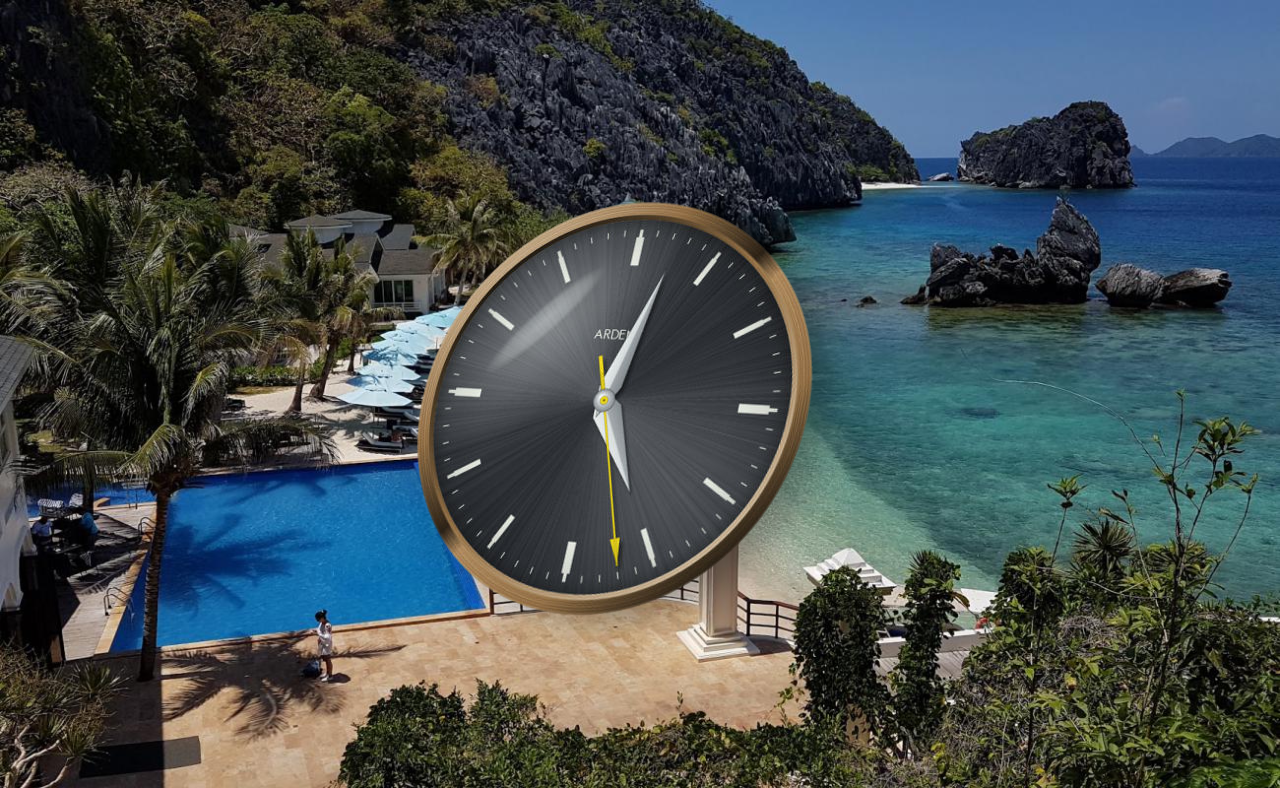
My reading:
5h02m27s
